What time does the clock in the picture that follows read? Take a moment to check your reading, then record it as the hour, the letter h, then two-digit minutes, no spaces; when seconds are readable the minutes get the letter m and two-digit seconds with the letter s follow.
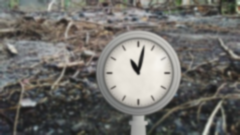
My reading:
11h02
